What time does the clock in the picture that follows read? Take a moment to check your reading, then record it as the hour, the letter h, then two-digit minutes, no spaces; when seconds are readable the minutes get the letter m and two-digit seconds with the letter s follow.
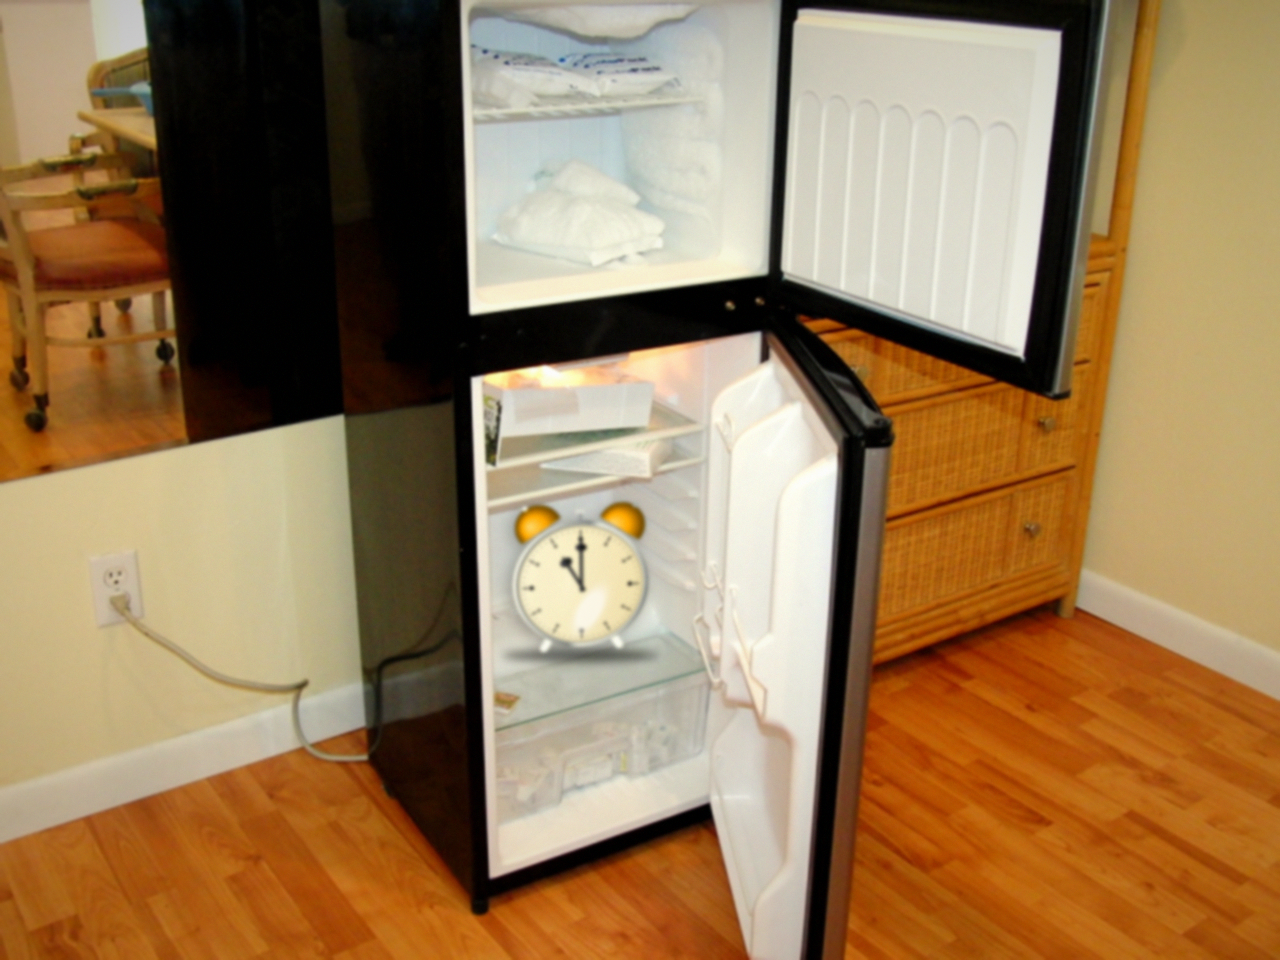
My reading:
11h00
